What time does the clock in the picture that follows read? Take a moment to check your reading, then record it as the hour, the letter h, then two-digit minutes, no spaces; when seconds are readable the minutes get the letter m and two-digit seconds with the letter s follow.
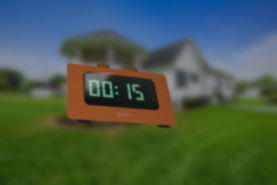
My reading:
0h15
